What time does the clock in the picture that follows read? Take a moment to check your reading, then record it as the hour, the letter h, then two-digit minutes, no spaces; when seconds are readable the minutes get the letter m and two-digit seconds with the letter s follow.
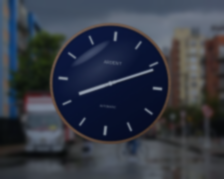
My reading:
8h11
